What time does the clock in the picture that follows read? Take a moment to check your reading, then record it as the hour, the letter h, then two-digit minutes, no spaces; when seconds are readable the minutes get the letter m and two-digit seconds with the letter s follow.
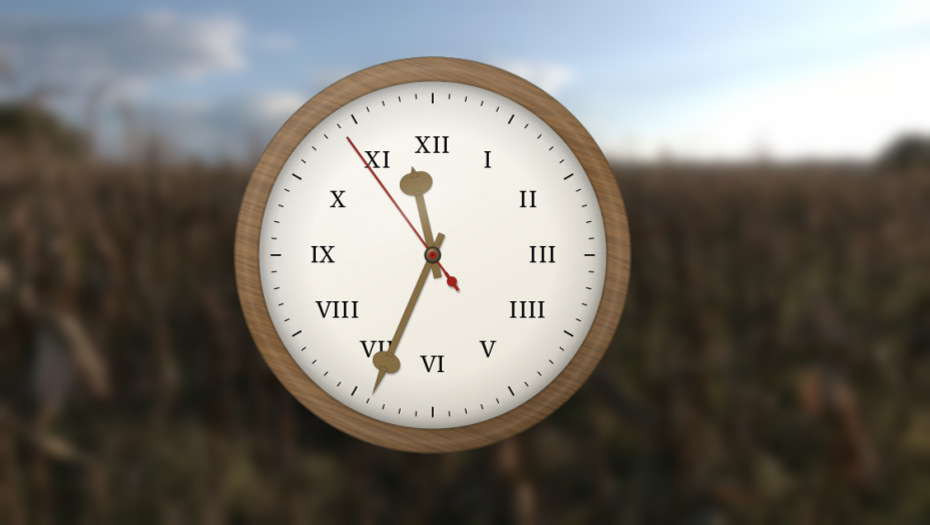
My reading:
11h33m54s
